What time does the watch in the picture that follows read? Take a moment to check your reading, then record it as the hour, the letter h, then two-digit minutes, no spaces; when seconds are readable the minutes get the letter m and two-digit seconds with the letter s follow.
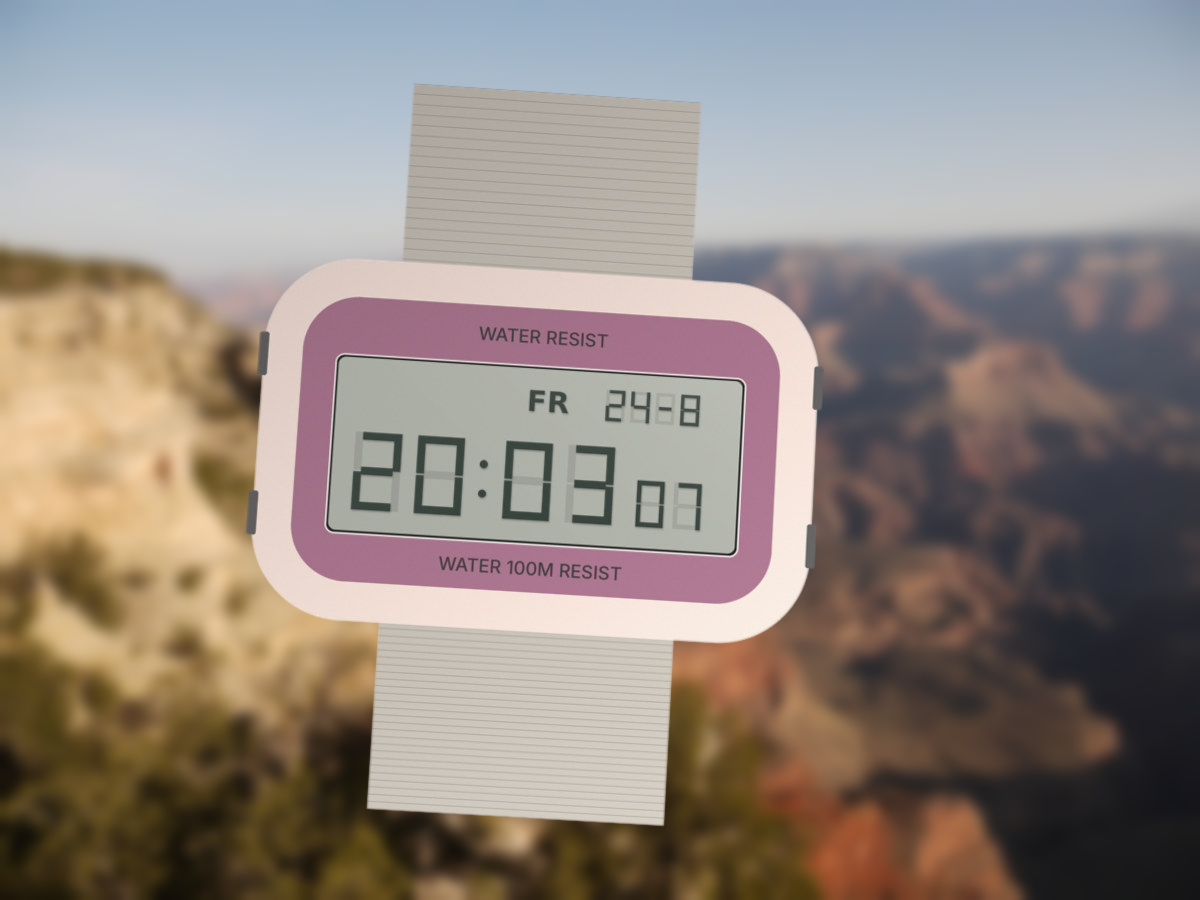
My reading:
20h03m07s
